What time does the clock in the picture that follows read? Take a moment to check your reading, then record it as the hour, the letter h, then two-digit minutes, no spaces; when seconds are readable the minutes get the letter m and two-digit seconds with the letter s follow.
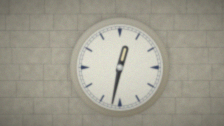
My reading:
12h32
